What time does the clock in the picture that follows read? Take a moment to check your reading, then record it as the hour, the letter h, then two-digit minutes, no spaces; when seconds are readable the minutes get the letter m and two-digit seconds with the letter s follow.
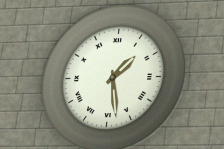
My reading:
1h28
